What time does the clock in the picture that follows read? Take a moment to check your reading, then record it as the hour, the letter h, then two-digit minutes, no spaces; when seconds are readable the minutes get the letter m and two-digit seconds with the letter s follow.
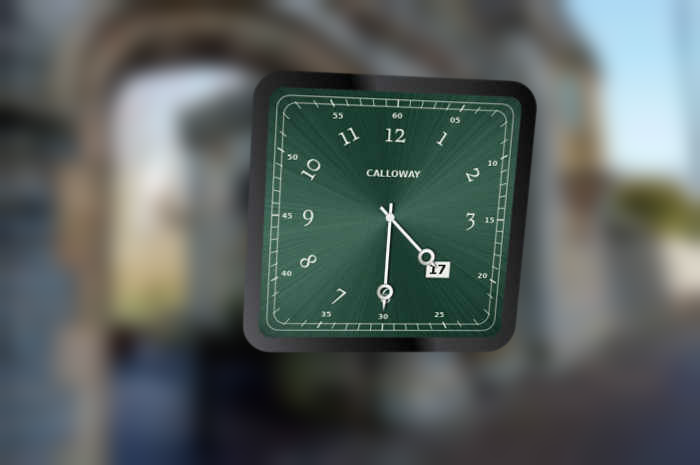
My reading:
4h30
